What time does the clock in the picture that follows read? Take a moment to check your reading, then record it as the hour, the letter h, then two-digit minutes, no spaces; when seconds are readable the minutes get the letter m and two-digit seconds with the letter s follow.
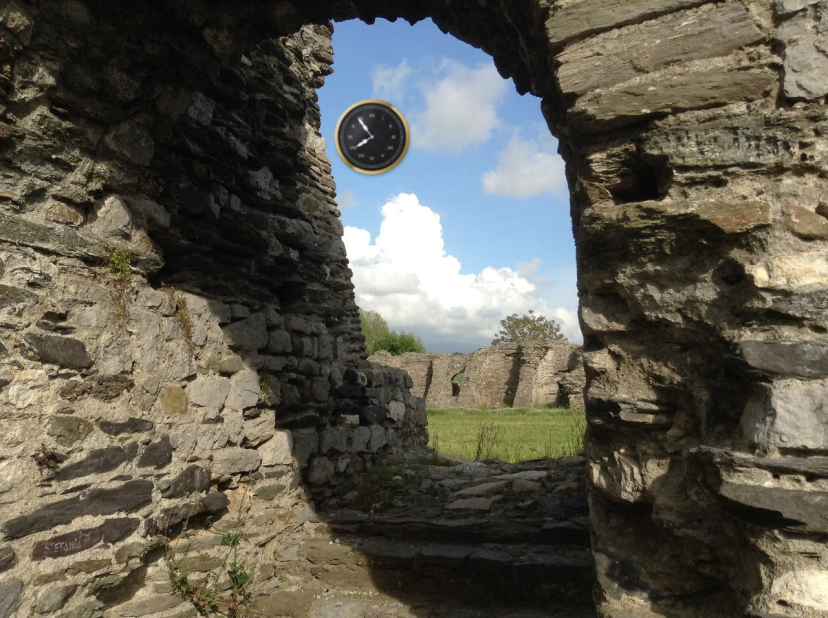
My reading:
7h54
